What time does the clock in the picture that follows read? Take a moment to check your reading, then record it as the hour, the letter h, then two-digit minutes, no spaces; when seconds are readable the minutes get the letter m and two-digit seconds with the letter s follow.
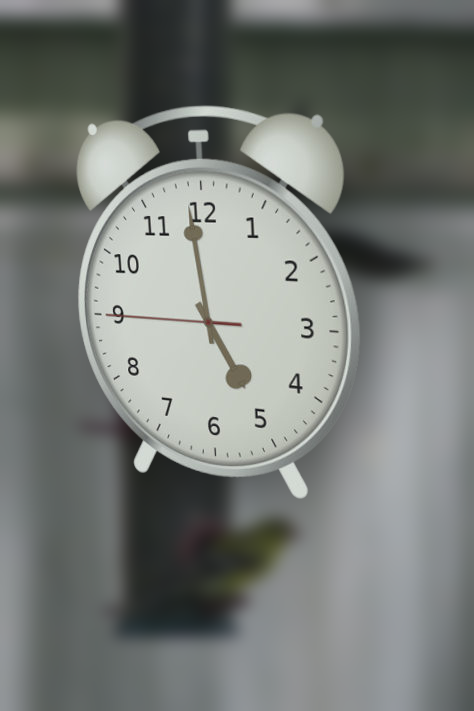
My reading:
4h58m45s
